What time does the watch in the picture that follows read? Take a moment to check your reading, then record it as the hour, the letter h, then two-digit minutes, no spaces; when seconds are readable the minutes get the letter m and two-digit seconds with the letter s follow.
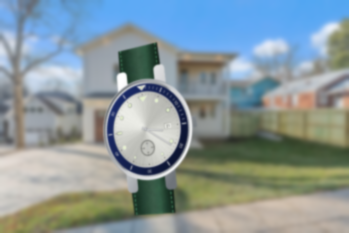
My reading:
3h21
